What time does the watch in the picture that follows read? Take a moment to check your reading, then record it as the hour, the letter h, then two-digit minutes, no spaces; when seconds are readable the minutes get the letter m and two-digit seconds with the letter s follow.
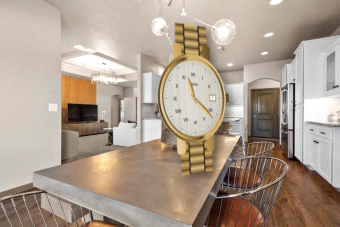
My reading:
11h22
